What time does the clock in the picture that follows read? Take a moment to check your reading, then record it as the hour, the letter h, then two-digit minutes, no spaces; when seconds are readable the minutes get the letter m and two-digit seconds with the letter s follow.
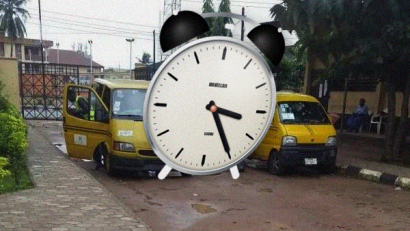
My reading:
3h25
